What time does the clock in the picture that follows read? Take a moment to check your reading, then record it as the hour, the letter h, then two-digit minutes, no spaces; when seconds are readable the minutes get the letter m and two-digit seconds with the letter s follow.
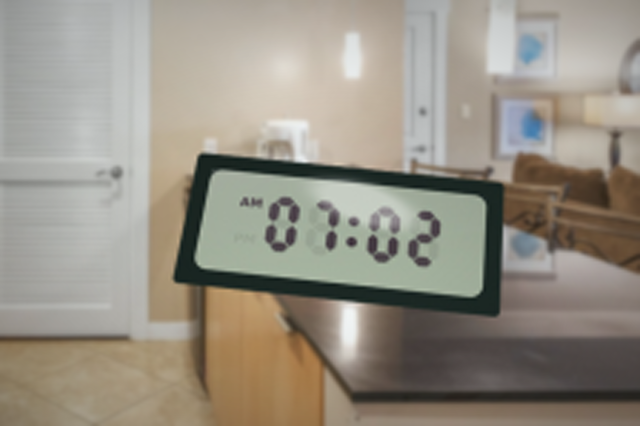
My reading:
7h02
